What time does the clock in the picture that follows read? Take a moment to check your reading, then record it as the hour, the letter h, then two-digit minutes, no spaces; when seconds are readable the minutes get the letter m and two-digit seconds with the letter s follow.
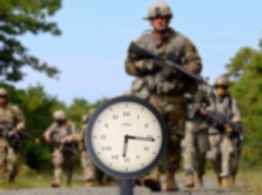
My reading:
6h16
